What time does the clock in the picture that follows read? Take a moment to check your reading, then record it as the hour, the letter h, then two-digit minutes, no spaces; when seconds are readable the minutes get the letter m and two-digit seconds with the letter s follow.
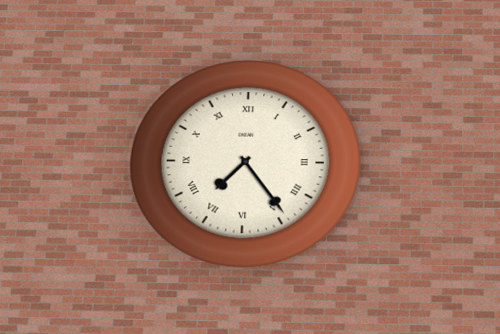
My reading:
7h24
